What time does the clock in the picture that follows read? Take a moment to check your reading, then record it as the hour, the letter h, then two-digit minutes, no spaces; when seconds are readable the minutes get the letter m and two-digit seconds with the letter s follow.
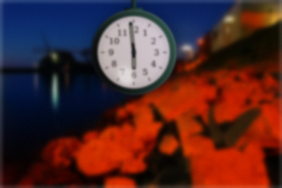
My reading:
5h59
